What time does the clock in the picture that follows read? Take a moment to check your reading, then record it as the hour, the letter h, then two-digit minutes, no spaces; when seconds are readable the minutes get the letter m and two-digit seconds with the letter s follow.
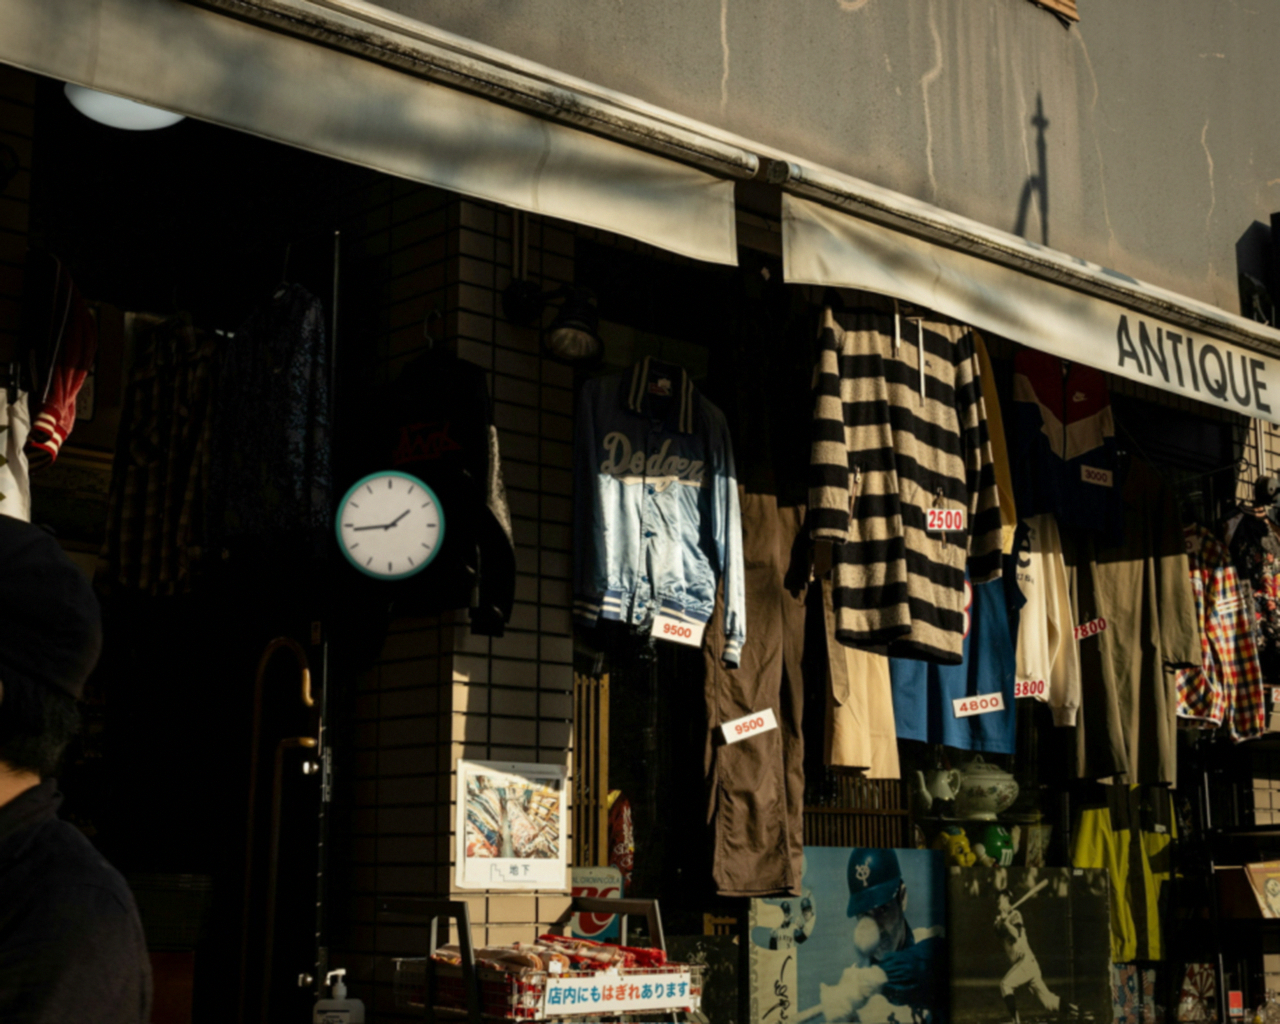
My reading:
1h44
